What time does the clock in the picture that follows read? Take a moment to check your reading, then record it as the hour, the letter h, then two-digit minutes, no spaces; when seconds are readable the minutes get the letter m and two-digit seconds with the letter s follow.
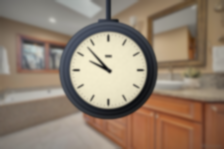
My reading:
9h53
